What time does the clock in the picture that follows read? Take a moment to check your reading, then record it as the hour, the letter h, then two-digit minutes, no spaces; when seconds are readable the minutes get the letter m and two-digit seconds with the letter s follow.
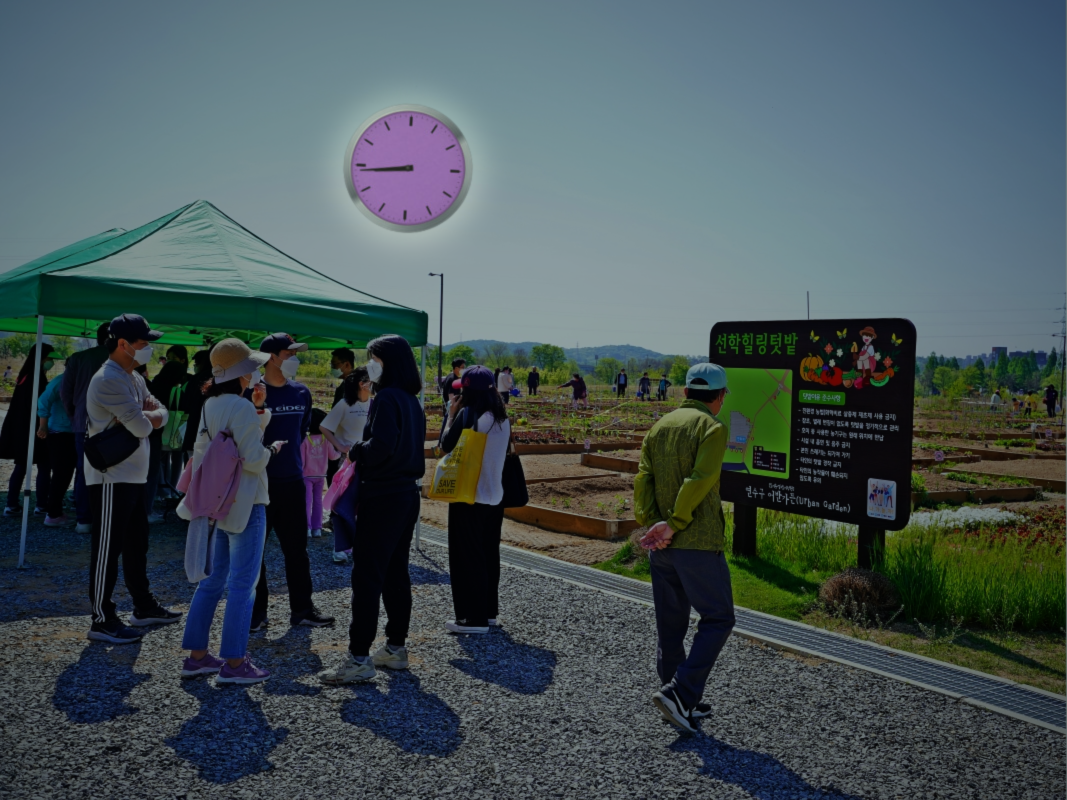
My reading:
8h44
